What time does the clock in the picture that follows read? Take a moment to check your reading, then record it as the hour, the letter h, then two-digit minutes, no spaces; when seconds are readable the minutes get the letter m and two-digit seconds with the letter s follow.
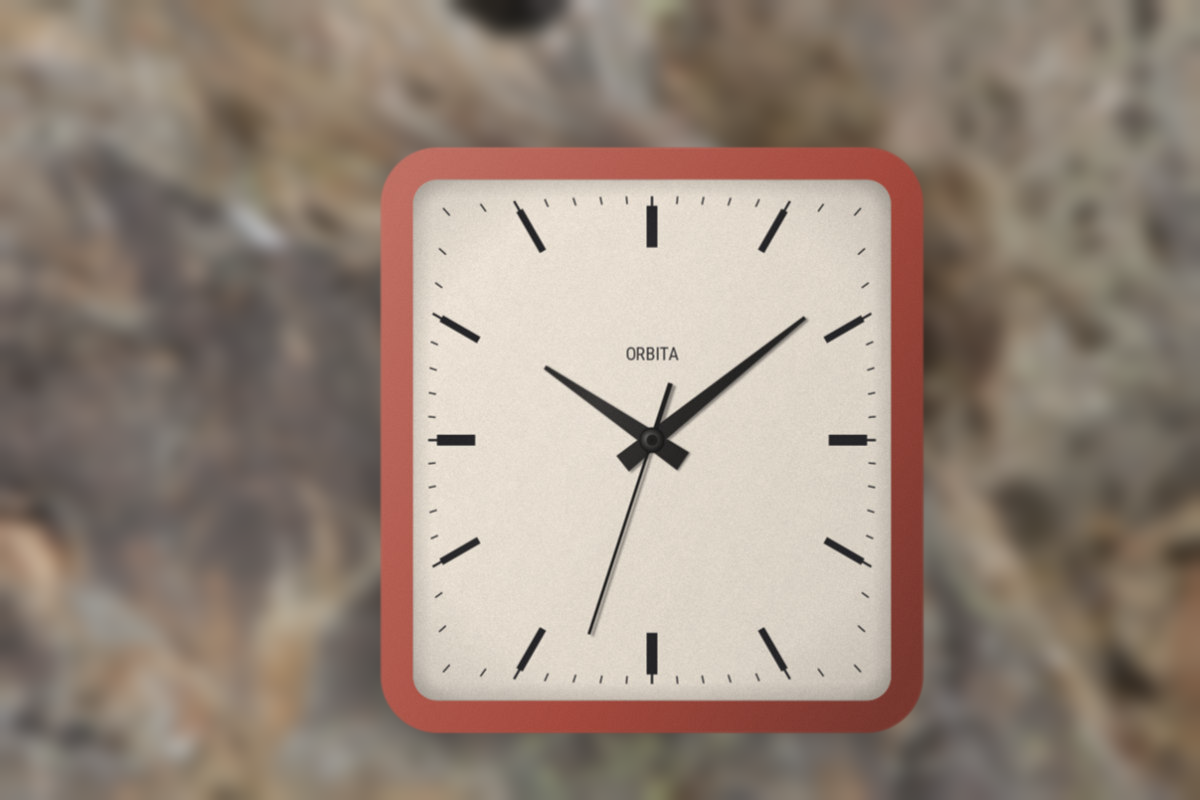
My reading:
10h08m33s
